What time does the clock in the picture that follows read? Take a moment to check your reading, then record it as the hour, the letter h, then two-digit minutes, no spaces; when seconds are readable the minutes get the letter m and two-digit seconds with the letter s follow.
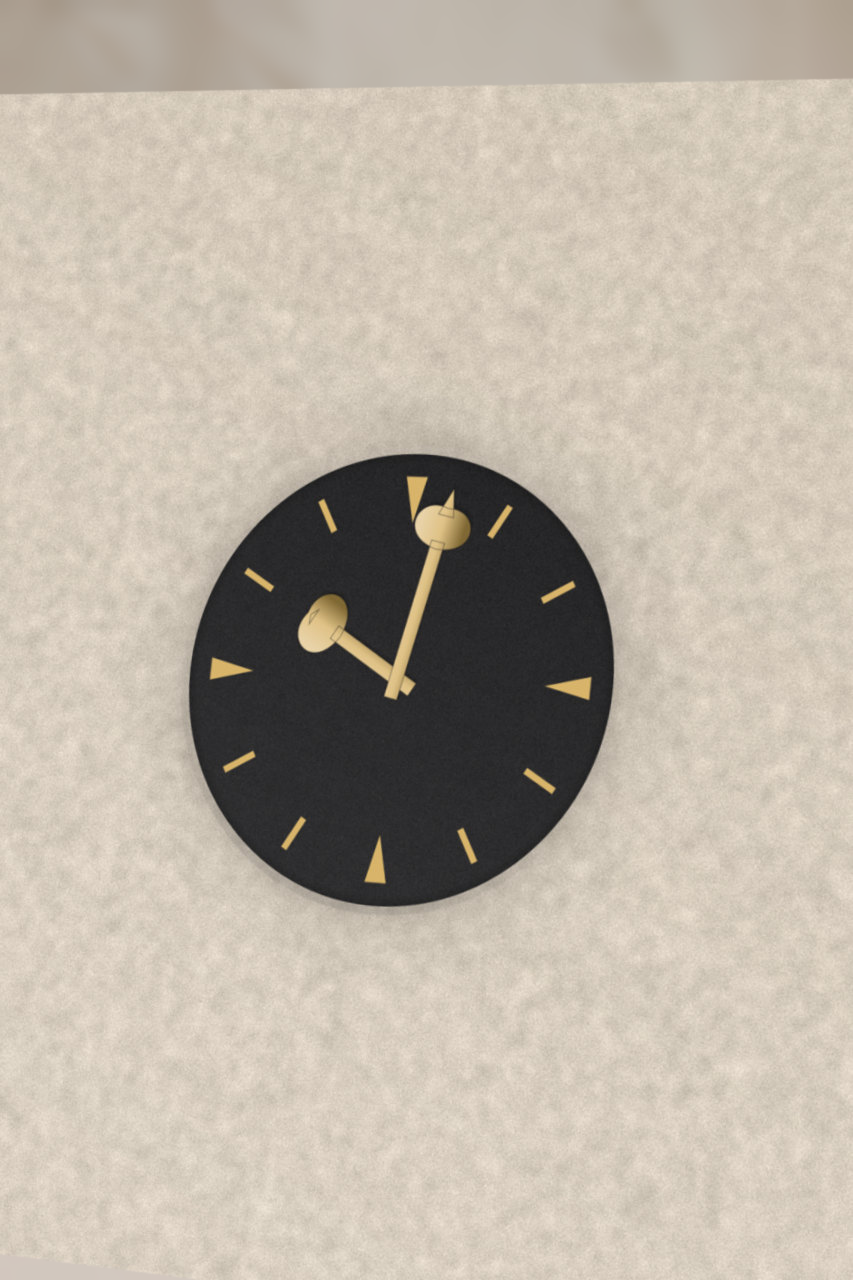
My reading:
10h02
